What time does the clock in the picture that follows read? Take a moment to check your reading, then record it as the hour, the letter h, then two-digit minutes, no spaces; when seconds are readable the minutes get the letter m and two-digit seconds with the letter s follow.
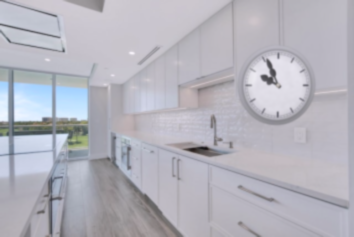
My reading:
9h56
